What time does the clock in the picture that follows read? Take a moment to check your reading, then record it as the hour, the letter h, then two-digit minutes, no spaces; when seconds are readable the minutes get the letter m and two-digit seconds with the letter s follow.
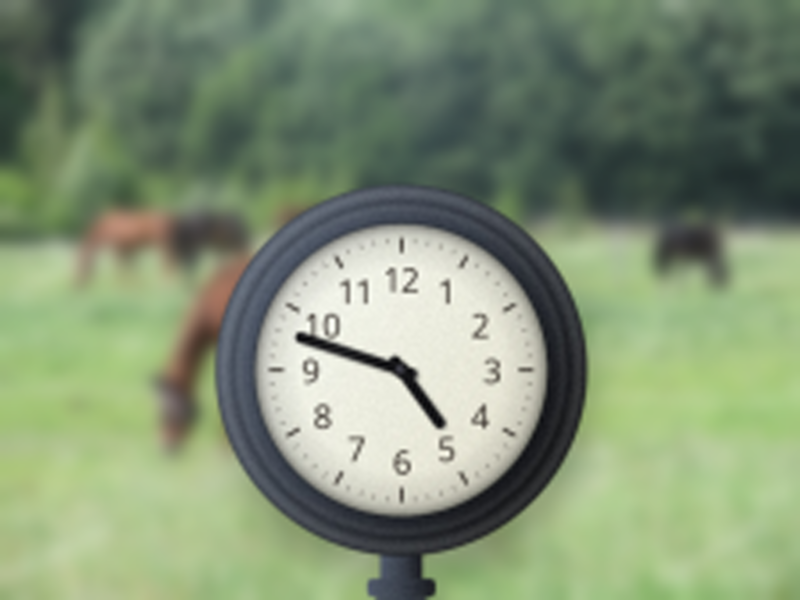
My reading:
4h48
